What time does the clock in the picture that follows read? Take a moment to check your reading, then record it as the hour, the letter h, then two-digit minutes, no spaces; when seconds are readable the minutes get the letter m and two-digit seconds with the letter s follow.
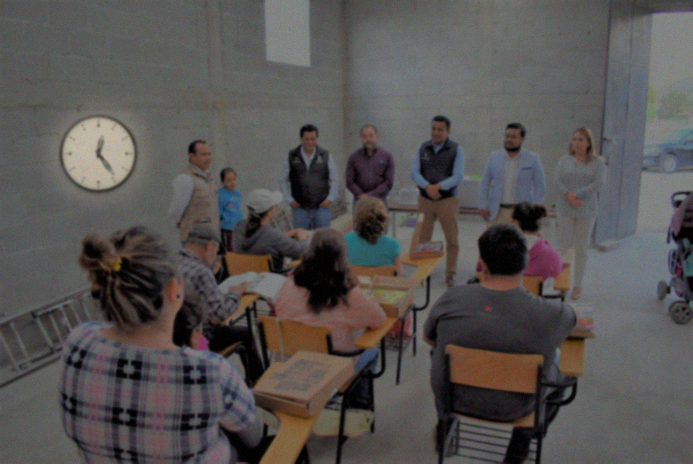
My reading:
12h24
